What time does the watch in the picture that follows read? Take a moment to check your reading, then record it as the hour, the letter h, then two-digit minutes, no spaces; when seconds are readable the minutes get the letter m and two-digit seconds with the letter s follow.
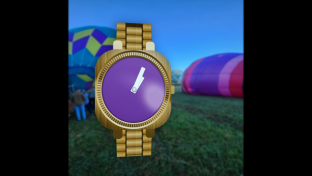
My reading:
1h04
